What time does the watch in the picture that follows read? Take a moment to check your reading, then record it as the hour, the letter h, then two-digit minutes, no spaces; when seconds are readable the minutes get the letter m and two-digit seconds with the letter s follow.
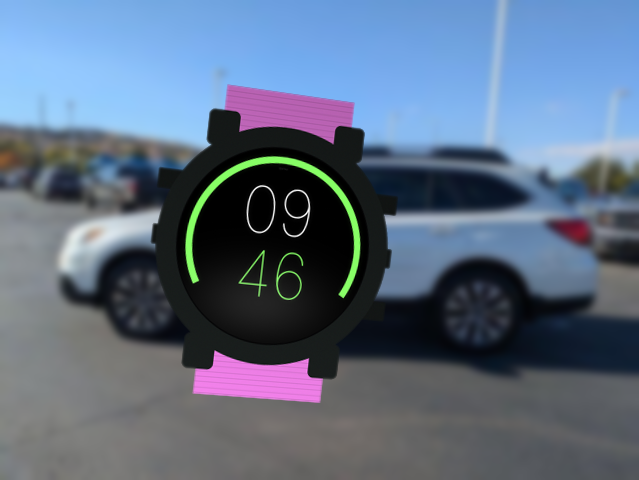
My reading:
9h46
